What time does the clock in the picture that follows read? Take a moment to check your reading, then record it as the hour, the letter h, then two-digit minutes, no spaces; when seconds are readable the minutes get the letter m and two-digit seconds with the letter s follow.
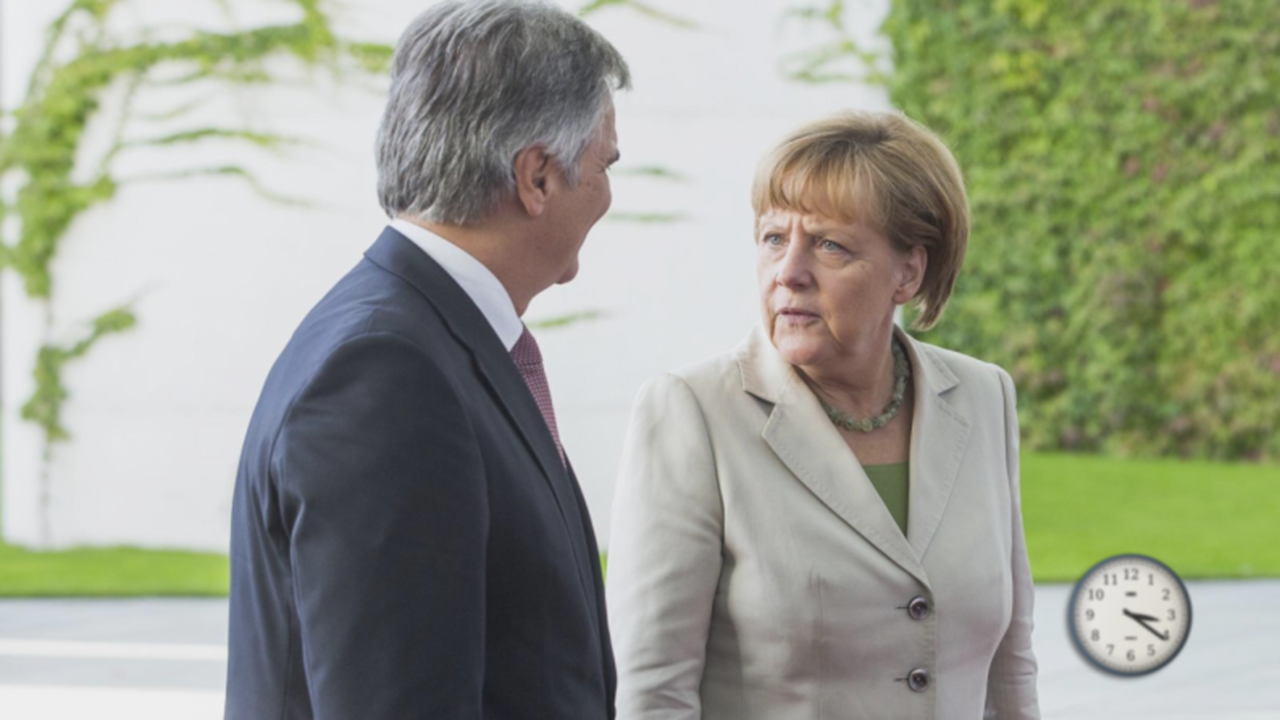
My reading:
3h21
